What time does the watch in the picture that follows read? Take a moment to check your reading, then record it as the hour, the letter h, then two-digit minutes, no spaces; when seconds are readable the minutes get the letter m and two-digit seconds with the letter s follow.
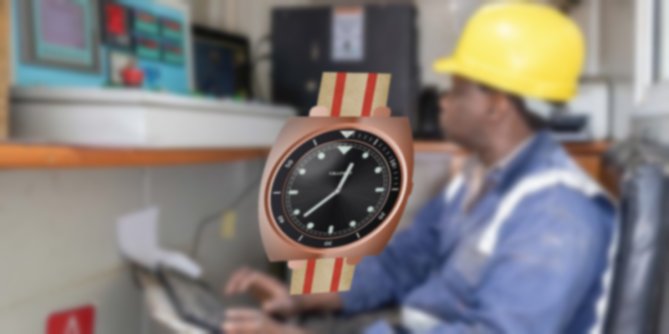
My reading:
12h38
